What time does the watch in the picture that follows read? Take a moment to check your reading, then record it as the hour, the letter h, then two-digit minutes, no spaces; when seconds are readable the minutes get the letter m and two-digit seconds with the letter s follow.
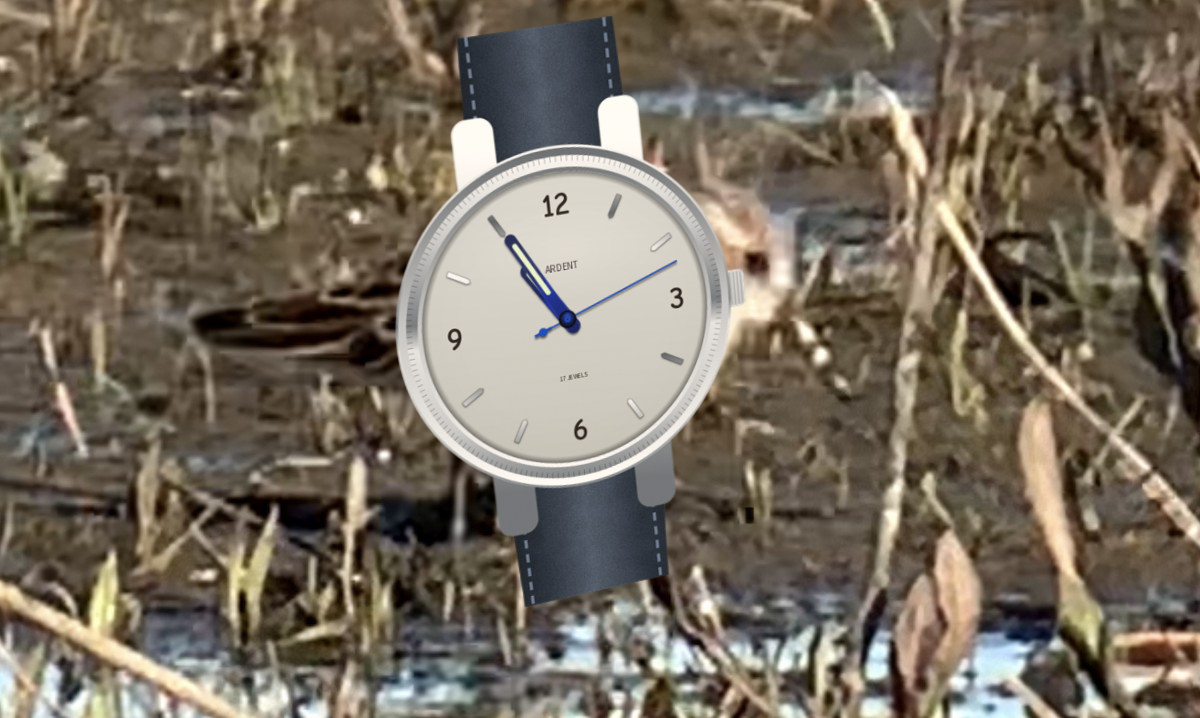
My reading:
10h55m12s
